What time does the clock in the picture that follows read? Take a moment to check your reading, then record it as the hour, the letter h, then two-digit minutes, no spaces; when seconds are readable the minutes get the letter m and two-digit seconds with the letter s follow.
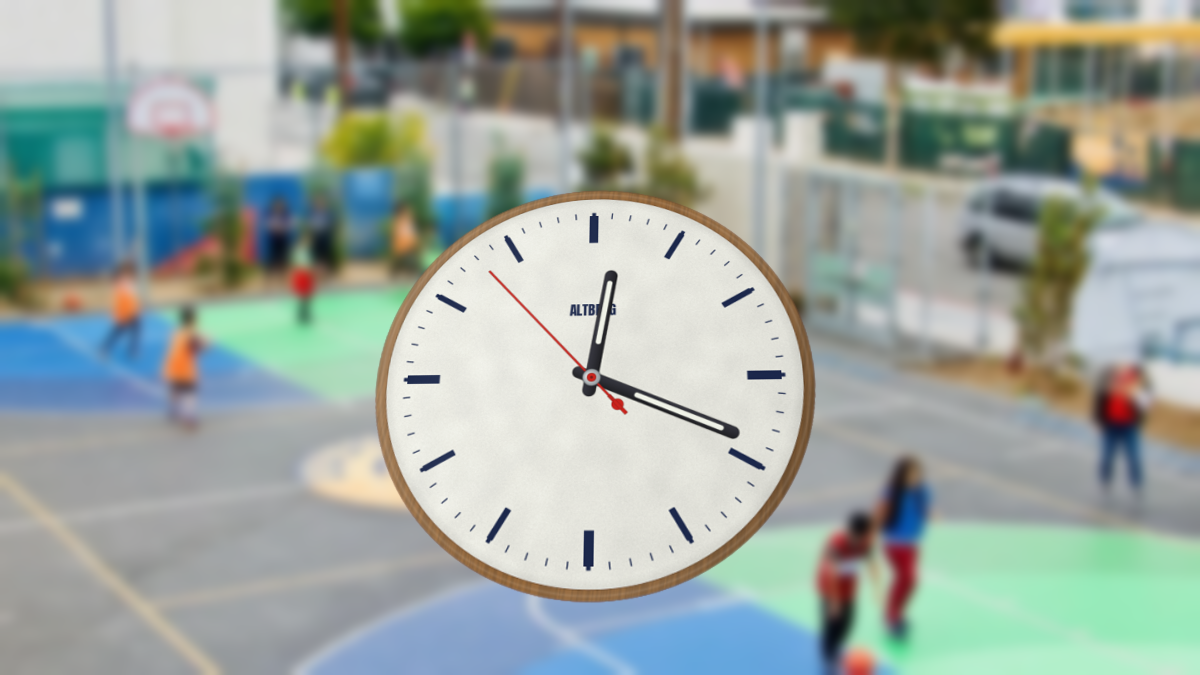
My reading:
12h18m53s
